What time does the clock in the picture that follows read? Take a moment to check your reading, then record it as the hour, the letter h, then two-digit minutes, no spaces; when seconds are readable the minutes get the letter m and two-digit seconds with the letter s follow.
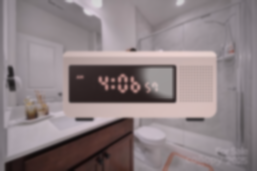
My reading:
4h06
